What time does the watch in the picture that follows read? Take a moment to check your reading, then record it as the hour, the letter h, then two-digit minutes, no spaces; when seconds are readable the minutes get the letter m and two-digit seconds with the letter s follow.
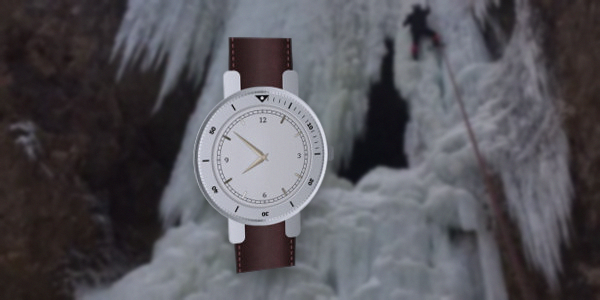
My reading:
7h52
